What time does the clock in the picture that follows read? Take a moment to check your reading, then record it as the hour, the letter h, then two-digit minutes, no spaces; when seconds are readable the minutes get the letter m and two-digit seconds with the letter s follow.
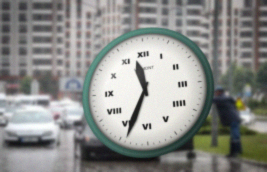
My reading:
11h34
